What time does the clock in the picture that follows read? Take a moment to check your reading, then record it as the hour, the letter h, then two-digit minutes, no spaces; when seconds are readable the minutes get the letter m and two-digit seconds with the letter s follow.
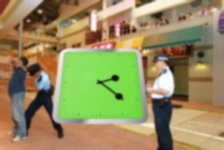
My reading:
2h22
